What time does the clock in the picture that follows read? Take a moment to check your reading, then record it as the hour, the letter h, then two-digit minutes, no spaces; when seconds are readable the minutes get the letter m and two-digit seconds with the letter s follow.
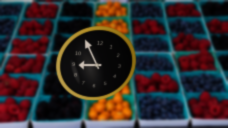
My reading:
8h55
